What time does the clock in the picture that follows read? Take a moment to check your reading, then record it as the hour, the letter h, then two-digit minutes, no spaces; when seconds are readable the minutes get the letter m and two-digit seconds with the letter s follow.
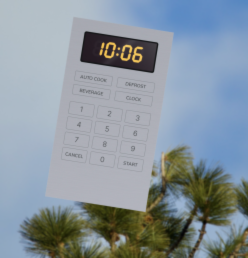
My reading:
10h06
